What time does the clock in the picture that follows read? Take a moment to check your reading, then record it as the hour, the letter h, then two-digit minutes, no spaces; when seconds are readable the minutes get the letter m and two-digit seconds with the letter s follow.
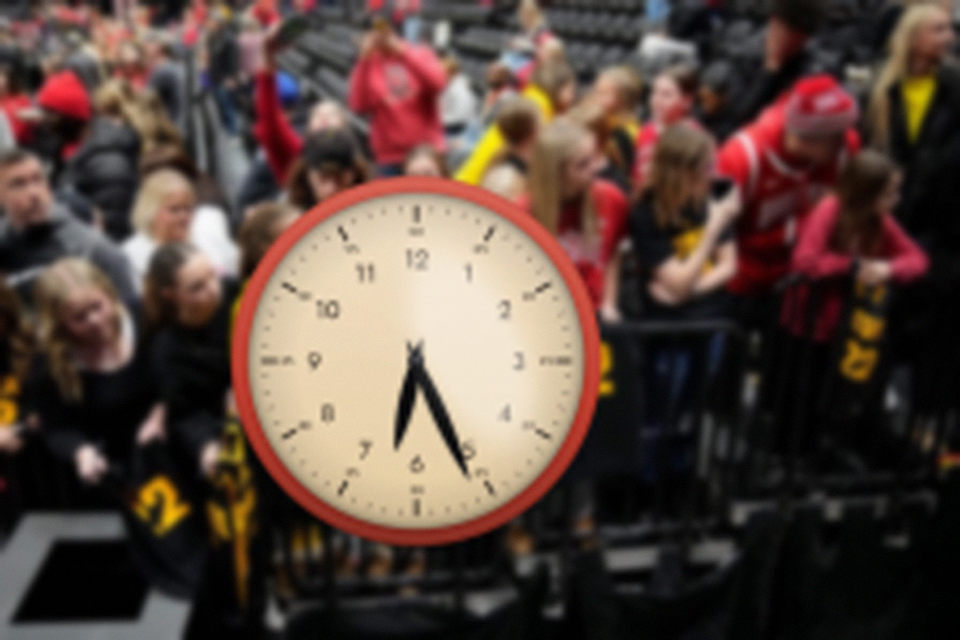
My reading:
6h26
